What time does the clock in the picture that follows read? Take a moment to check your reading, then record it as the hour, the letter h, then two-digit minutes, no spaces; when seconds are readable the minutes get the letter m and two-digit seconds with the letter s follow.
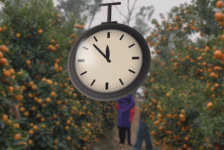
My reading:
11h53
